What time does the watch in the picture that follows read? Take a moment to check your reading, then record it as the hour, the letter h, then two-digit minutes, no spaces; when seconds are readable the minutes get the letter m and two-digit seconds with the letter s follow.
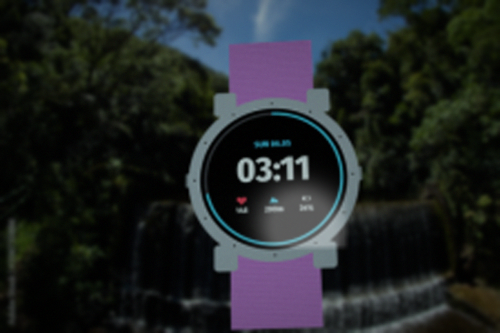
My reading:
3h11
